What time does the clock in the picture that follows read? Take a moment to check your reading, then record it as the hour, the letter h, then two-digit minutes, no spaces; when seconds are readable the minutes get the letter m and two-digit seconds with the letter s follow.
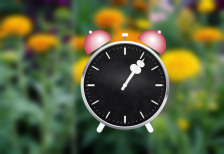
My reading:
1h06
